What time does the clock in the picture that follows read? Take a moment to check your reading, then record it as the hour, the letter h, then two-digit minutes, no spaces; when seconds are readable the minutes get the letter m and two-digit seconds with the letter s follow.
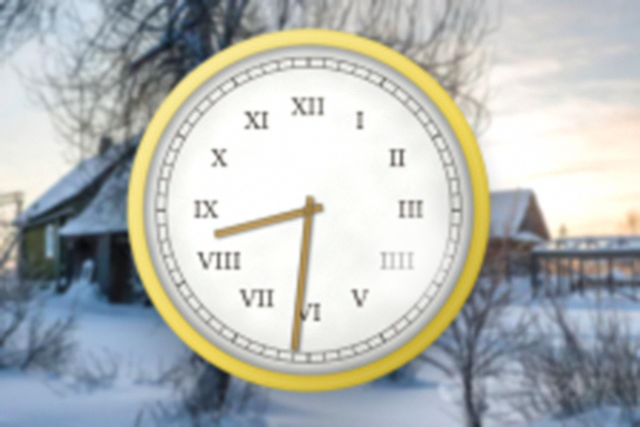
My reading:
8h31
